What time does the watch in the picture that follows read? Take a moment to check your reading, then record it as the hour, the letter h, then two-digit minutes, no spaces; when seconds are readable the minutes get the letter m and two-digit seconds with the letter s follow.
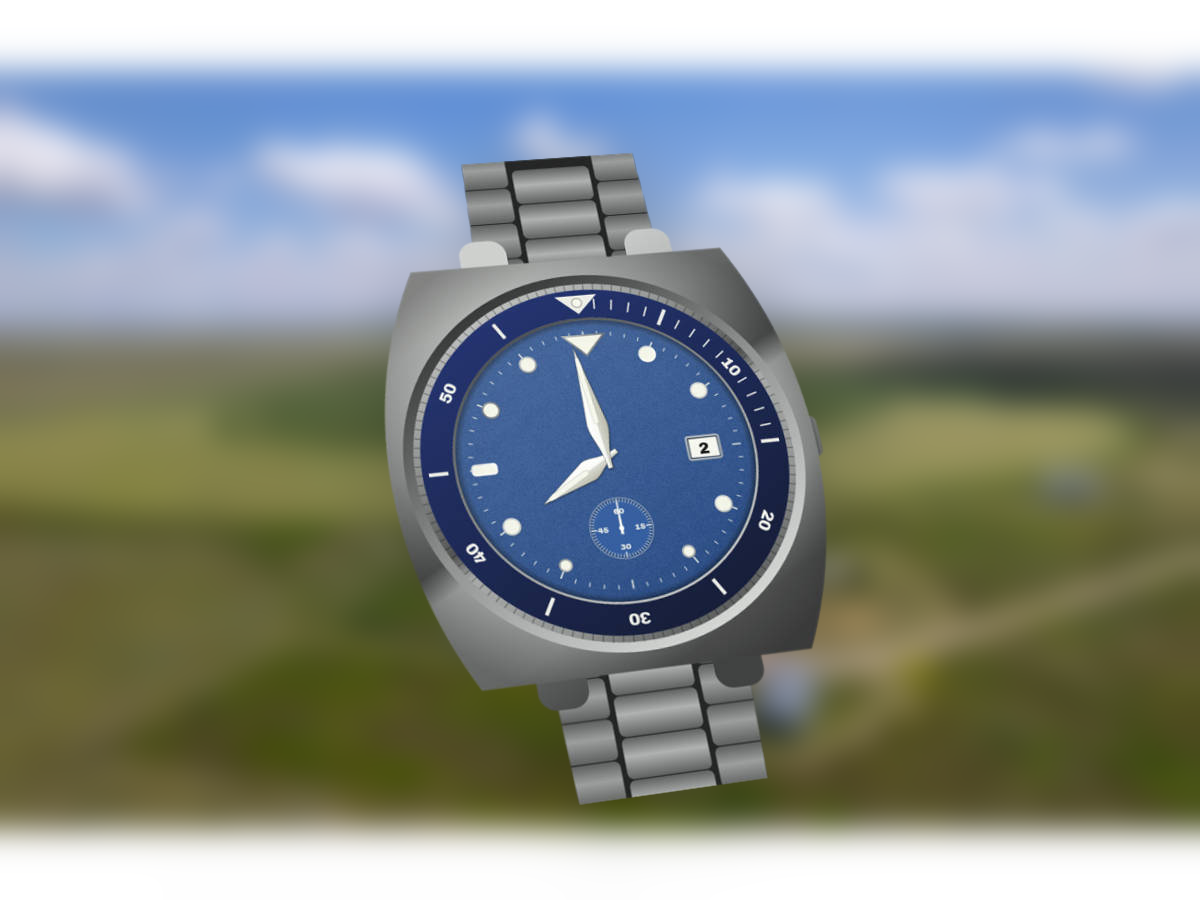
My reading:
7h59
